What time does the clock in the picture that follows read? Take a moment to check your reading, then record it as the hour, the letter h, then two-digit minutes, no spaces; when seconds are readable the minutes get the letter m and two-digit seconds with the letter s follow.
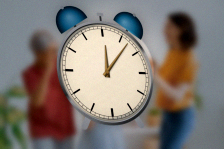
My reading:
12h07
